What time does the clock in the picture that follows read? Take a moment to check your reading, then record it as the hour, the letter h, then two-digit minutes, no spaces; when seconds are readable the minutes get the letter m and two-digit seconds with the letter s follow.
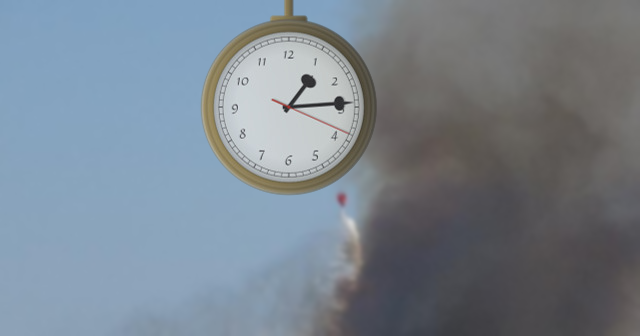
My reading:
1h14m19s
